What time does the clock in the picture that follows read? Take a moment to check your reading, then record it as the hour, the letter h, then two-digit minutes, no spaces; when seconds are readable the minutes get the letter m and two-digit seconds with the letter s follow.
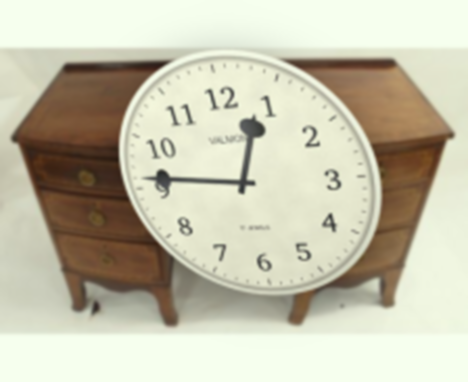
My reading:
12h46
